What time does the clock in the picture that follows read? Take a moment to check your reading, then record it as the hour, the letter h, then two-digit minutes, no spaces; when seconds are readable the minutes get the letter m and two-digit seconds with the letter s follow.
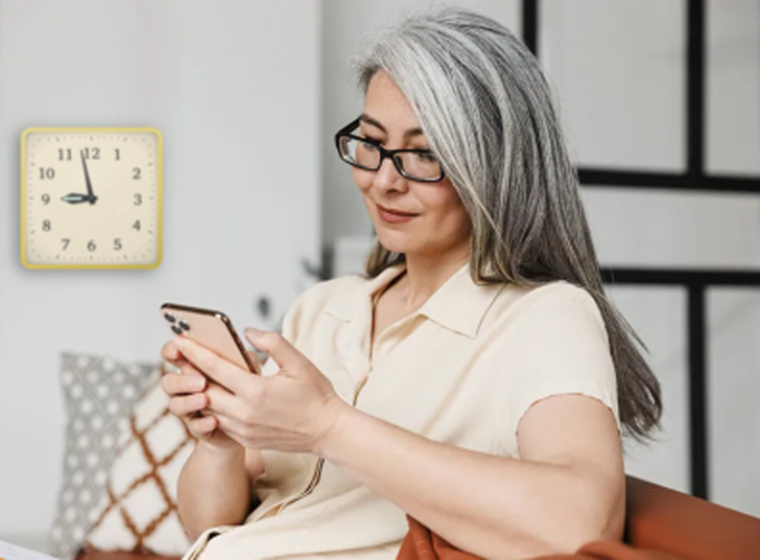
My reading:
8h58
